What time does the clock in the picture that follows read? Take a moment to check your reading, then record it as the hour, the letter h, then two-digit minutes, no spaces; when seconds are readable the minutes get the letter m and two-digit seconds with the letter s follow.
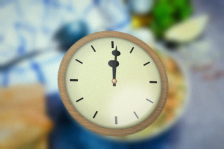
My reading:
12h01
